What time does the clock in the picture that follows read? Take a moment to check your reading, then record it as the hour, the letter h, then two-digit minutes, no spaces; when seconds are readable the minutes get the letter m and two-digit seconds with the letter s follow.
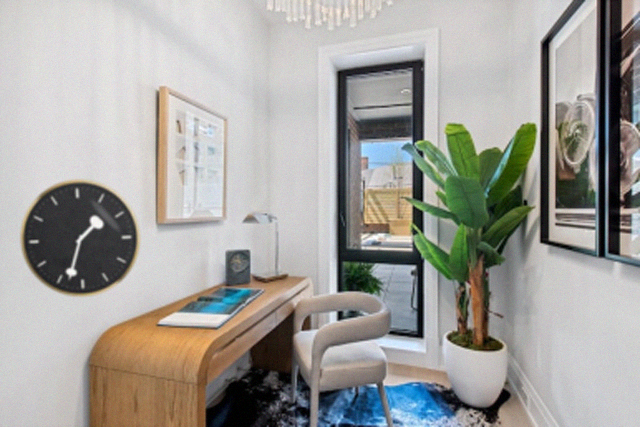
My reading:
1h33
